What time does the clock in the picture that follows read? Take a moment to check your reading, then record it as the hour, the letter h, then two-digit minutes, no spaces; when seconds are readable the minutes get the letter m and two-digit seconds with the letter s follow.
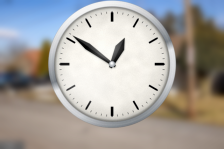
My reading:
12h51
